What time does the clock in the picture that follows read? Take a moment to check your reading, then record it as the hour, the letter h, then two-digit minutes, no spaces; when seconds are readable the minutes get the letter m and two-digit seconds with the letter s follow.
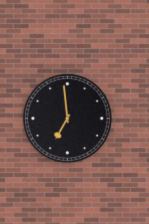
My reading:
6h59
